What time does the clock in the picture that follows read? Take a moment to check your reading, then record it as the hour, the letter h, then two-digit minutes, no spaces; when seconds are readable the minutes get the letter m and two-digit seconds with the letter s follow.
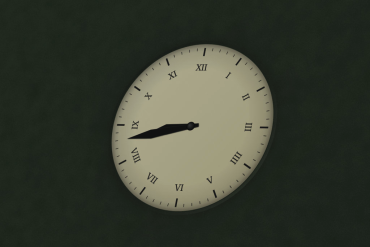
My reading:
8h43
